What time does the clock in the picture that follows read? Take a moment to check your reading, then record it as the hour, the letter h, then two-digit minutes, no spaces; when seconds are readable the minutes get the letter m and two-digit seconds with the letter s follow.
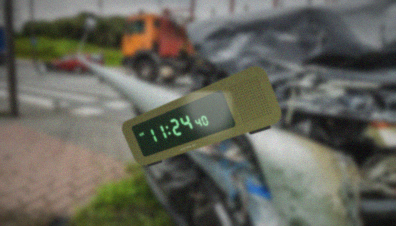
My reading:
11h24m40s
